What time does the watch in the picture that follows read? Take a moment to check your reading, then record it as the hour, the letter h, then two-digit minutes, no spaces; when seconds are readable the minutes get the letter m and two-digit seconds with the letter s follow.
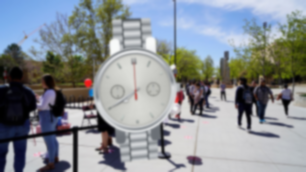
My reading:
7h40
